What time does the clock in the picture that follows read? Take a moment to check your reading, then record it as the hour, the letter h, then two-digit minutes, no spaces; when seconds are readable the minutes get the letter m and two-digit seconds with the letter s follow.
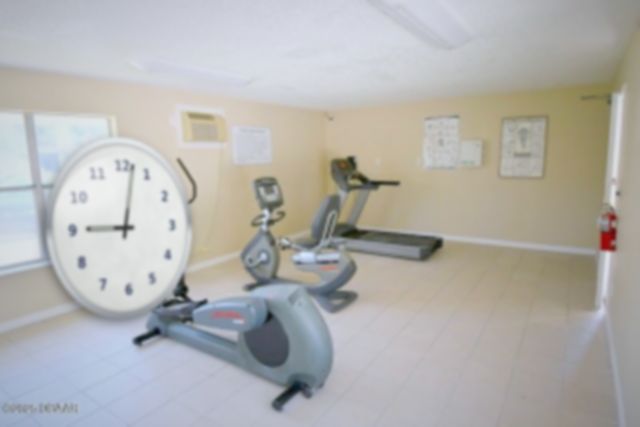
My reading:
9h02
